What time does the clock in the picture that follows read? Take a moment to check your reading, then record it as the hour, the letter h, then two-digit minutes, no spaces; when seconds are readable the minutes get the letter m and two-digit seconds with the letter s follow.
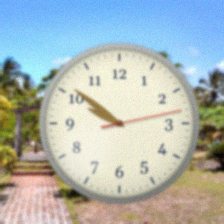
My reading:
9h51m13s
